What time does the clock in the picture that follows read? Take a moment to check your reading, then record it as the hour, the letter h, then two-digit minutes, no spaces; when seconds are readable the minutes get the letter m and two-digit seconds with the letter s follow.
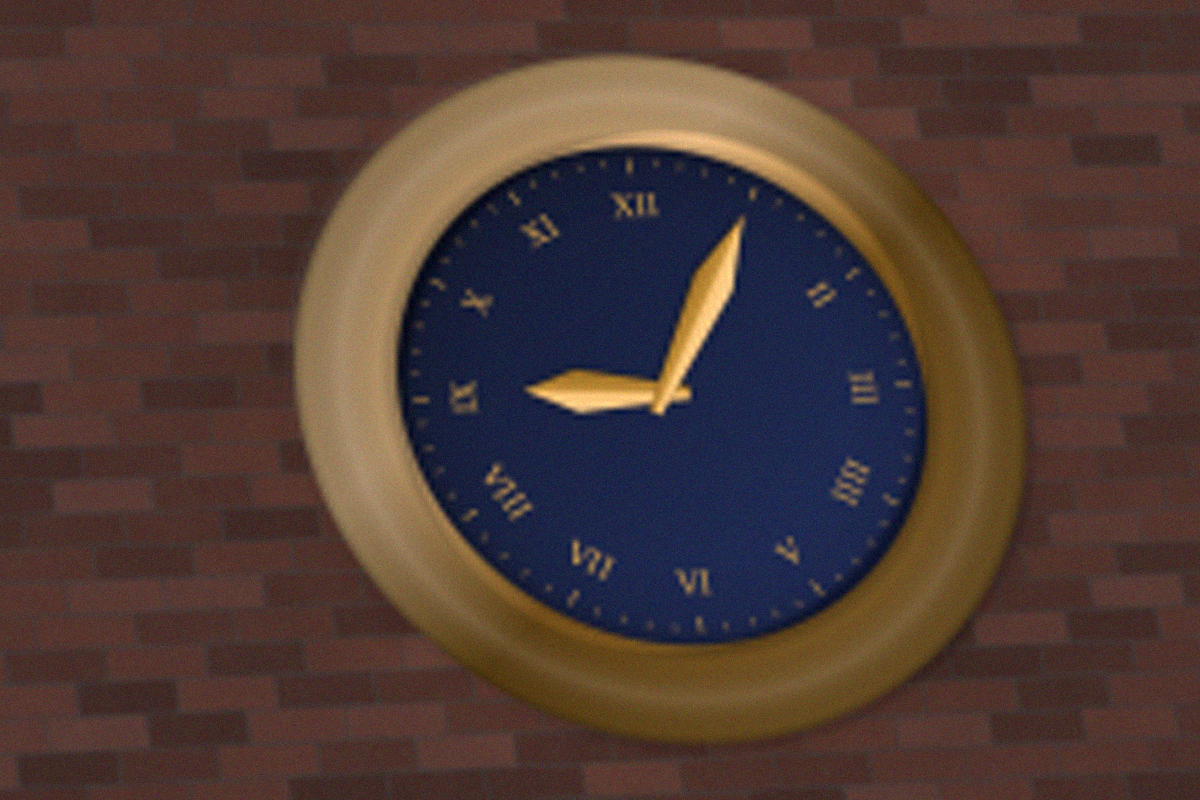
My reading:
9h05
